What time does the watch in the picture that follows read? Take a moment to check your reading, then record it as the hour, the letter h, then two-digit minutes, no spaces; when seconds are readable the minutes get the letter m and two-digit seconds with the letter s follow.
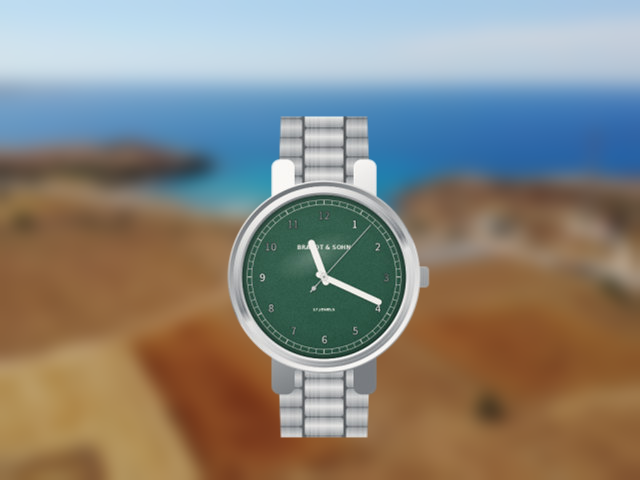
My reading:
11h19m07s
